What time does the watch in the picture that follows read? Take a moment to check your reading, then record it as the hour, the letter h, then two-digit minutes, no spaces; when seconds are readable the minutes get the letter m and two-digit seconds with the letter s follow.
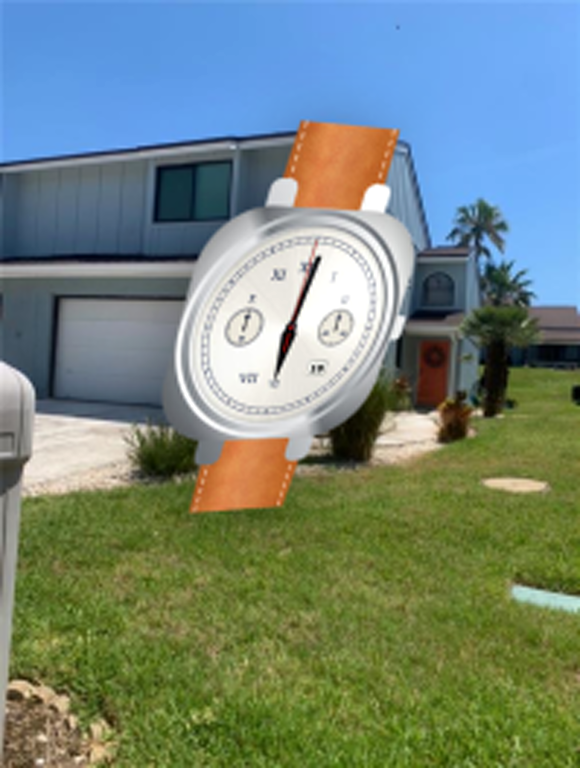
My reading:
6h01
